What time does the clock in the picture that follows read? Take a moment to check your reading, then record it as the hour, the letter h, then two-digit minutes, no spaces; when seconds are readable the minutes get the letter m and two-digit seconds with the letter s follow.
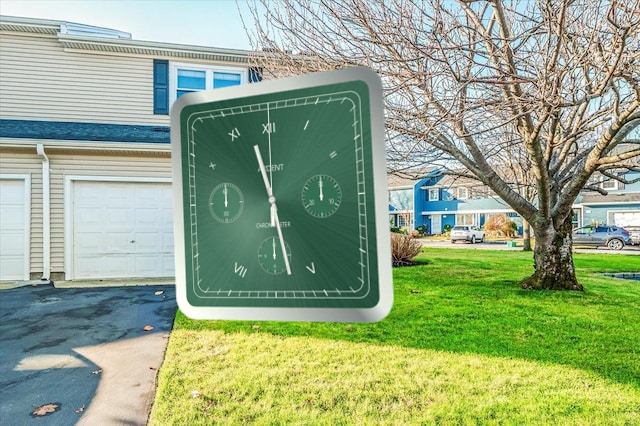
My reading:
11h28
